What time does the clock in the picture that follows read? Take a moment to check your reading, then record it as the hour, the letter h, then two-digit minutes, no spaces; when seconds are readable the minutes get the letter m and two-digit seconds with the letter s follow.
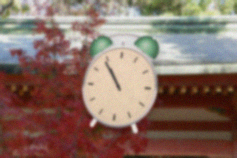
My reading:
10h54
